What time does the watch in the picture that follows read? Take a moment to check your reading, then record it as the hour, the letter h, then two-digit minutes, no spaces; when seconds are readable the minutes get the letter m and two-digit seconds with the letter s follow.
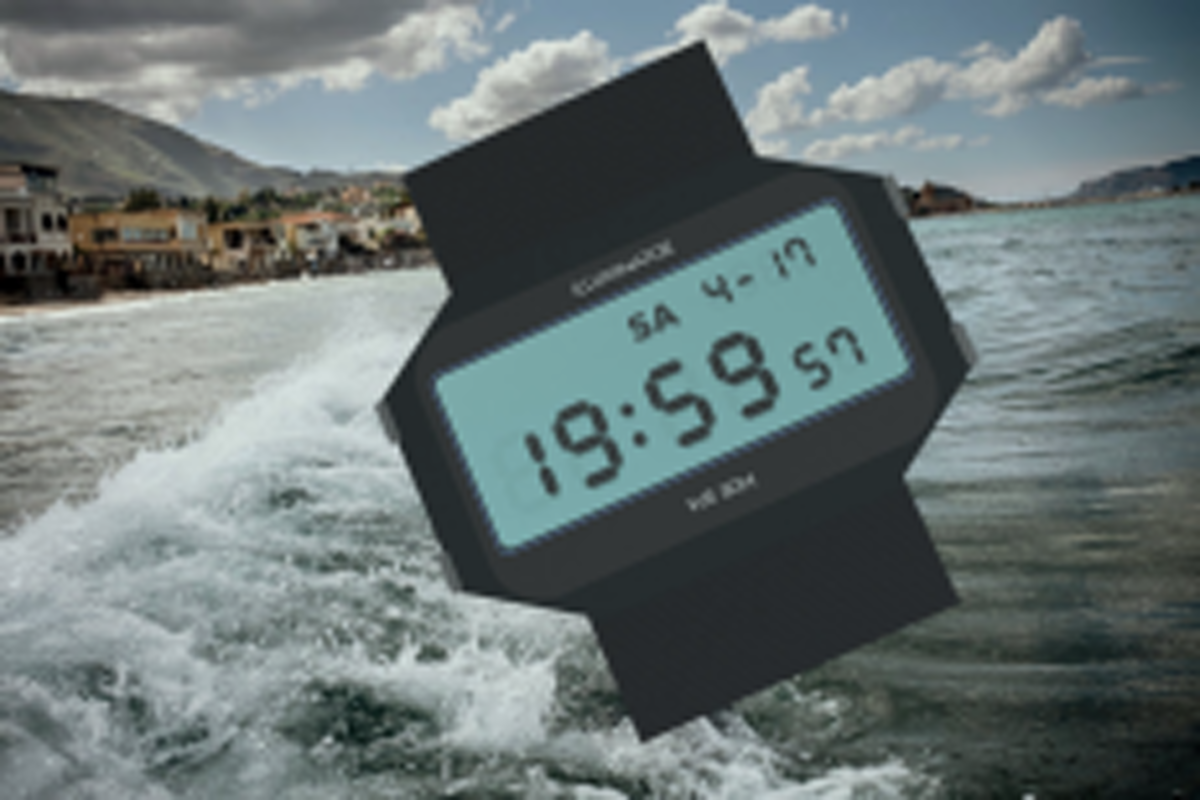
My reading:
19h59m57s
